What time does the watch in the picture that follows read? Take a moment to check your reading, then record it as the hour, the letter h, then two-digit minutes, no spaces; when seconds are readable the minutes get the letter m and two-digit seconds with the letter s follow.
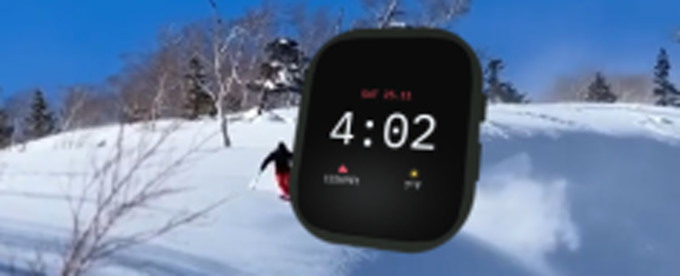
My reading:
4h02
